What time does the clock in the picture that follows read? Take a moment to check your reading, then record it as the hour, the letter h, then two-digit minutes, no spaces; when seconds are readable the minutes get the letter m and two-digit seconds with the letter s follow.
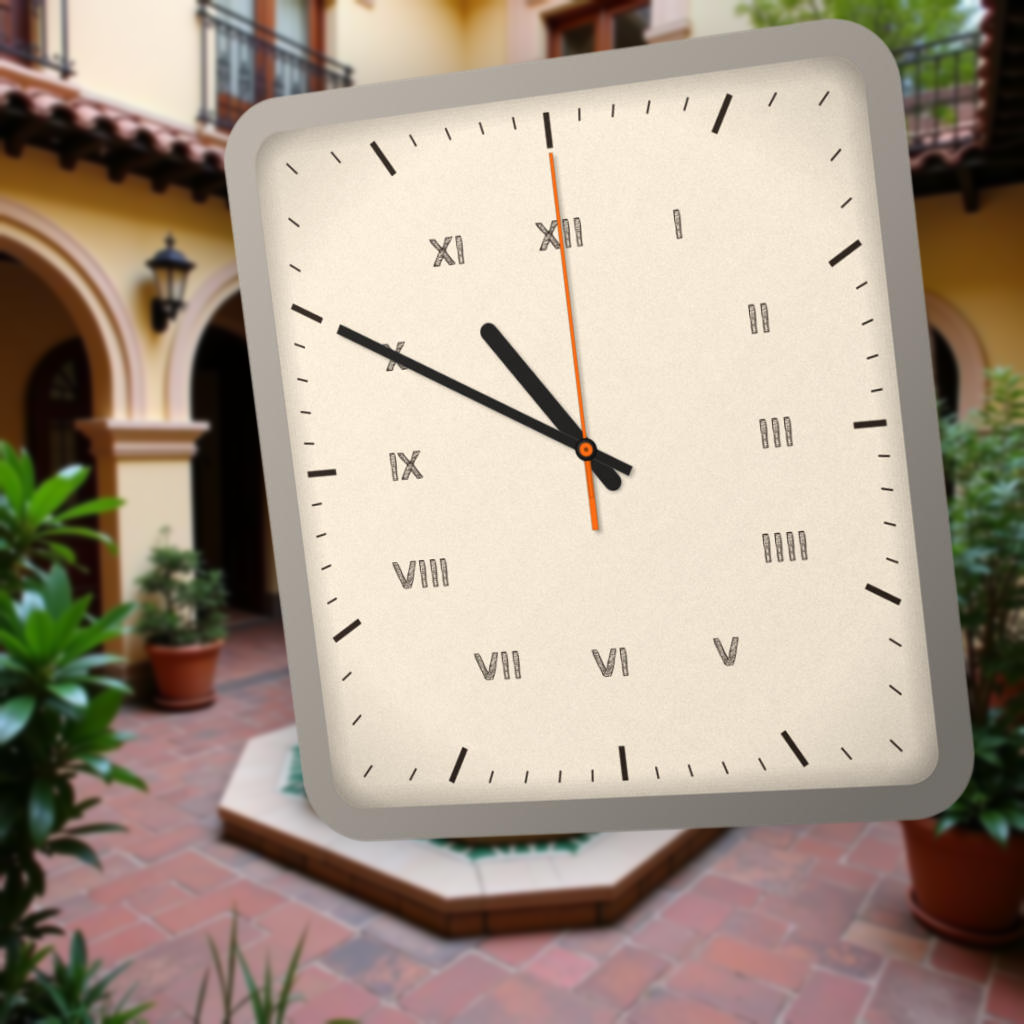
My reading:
10h50m00s
